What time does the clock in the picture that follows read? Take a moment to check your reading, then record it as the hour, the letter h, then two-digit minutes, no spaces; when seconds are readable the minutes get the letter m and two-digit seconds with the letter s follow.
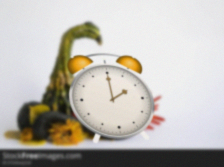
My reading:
2h00
